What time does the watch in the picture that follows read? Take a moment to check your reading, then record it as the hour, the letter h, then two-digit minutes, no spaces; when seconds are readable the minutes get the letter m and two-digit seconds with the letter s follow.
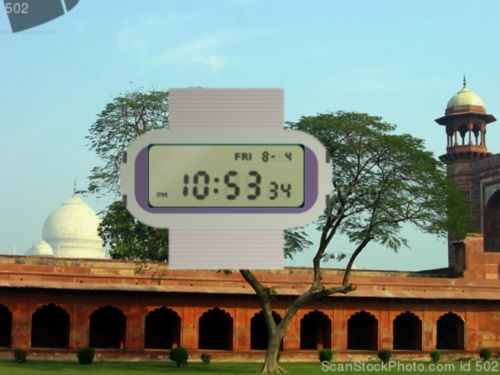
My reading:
10h53m34s
